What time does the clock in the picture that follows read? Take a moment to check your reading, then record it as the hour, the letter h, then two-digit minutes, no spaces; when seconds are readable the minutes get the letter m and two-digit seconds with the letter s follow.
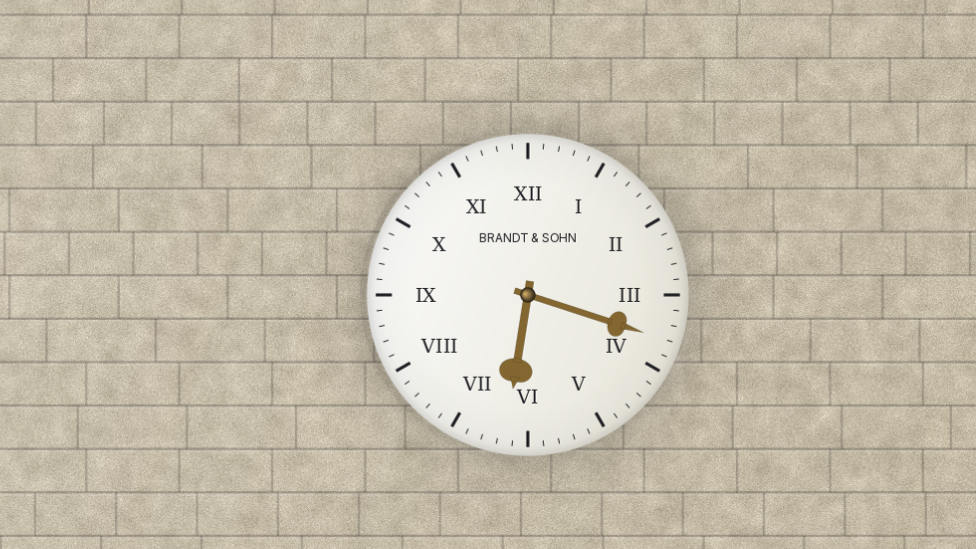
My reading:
6h18
